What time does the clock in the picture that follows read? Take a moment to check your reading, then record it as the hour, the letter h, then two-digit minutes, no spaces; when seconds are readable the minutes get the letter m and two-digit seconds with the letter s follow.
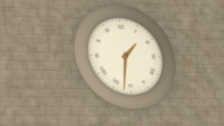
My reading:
1h32
